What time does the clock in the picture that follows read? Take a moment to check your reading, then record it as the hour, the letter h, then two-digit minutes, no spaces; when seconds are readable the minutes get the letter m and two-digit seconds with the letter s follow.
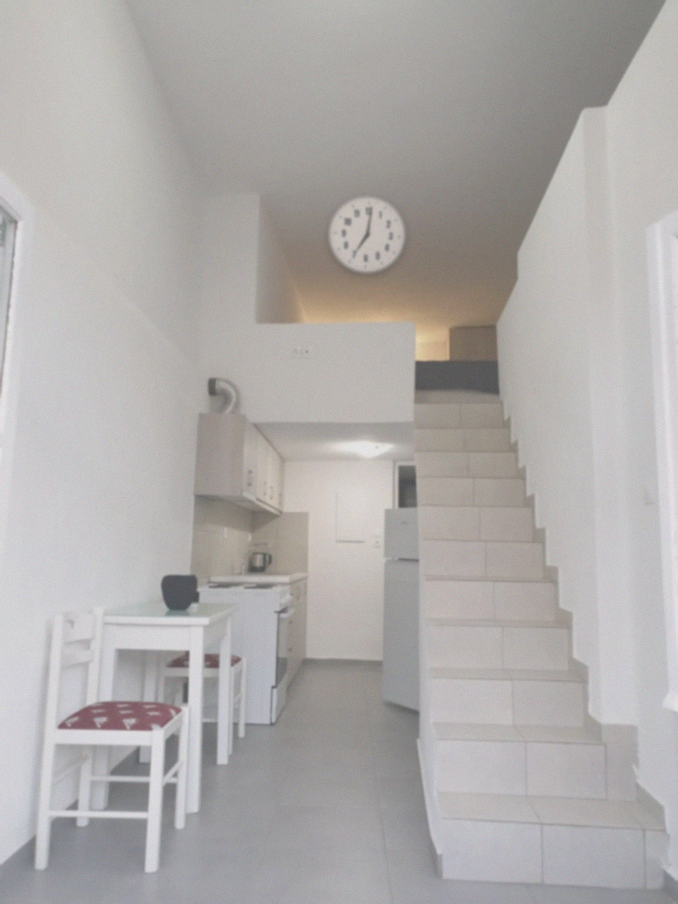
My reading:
7h01
